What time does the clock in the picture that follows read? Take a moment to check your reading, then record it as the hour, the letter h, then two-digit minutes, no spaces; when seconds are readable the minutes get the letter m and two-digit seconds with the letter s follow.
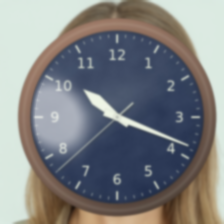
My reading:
10h18m38s
